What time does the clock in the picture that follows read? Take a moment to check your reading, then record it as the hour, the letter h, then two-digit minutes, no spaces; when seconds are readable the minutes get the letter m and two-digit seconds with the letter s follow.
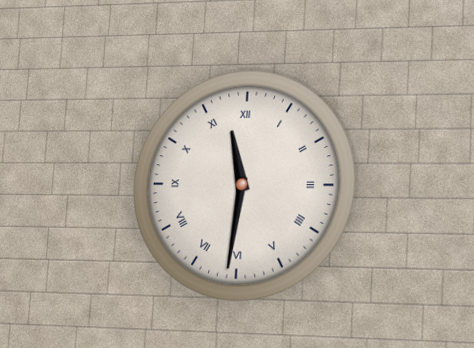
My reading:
11h31
